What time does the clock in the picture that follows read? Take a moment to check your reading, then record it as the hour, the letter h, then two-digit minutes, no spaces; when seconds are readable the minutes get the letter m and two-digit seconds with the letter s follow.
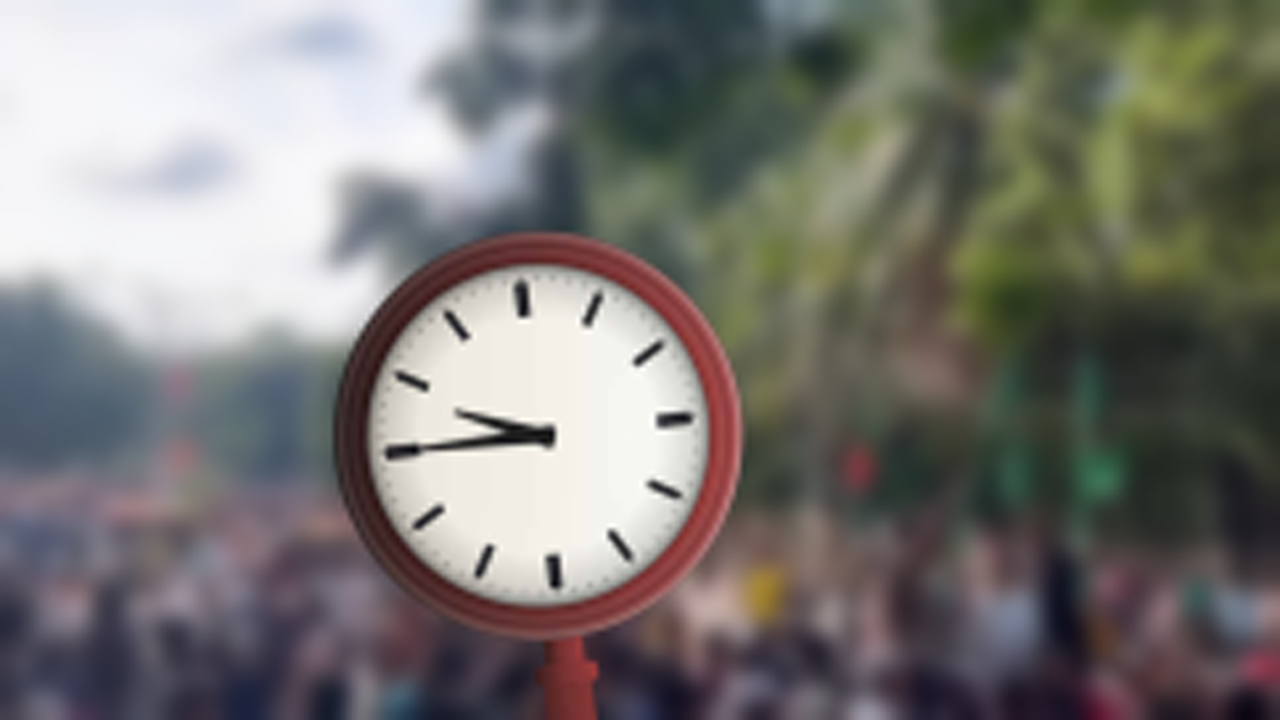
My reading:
9h45
